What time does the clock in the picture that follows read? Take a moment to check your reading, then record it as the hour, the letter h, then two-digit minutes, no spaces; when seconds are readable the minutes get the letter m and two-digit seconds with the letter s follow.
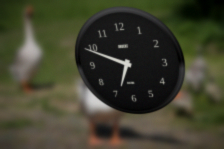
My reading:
6h49
